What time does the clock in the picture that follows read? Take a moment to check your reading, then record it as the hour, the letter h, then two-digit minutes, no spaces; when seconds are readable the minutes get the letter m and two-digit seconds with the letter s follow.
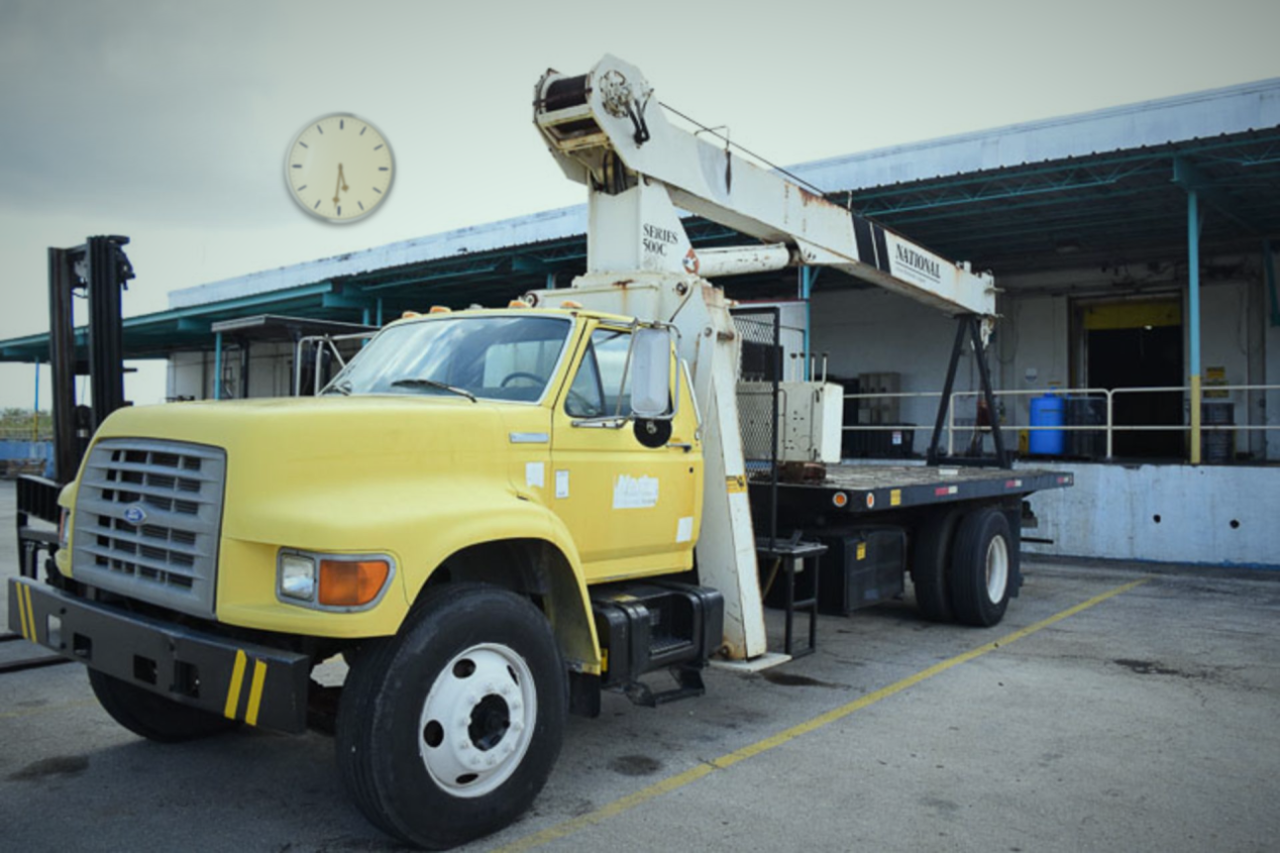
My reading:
5h31
